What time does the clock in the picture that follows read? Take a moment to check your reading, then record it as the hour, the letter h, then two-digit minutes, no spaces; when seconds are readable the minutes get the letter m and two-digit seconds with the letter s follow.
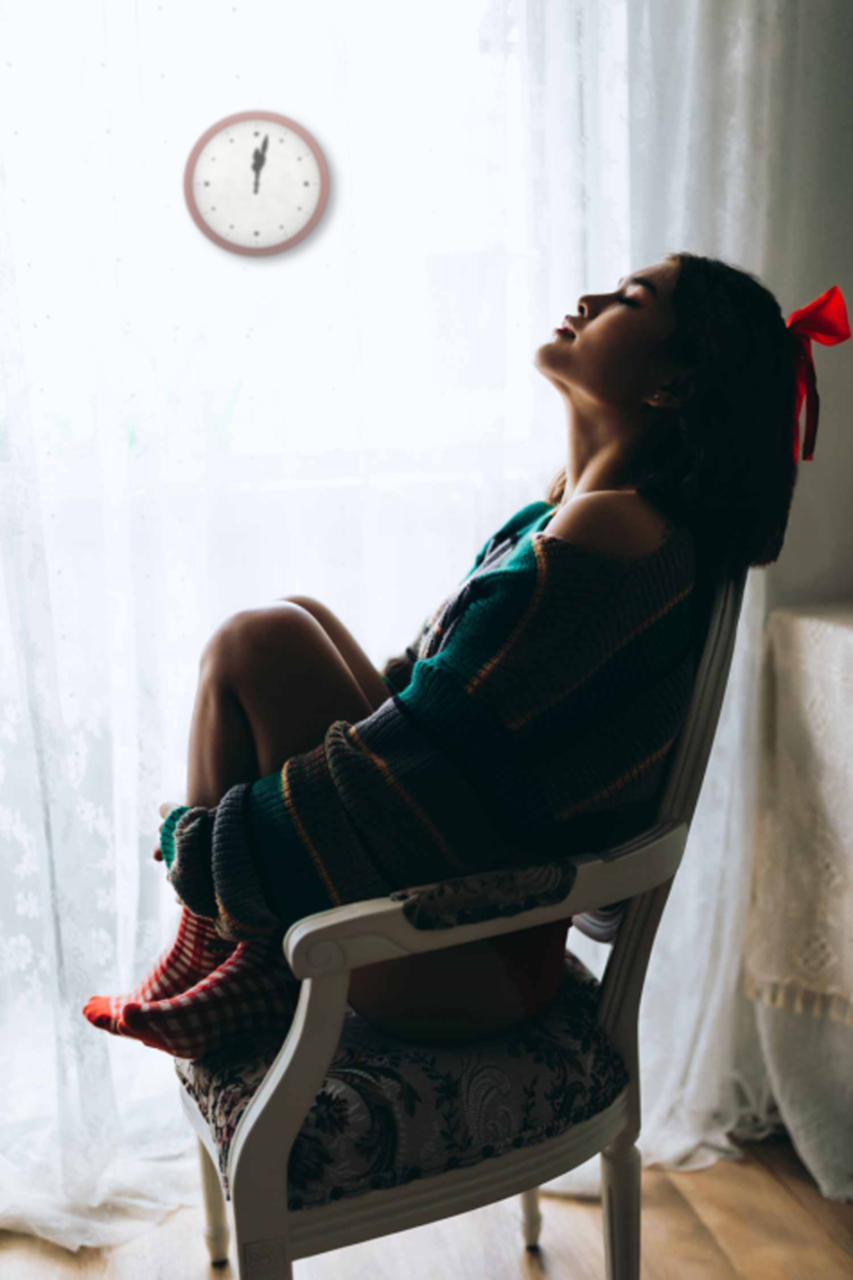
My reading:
12h02
